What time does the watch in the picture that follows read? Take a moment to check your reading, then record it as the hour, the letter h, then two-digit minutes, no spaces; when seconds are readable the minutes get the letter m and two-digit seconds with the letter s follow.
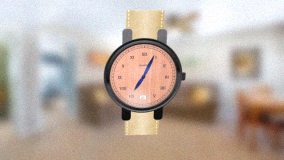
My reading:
7h04
